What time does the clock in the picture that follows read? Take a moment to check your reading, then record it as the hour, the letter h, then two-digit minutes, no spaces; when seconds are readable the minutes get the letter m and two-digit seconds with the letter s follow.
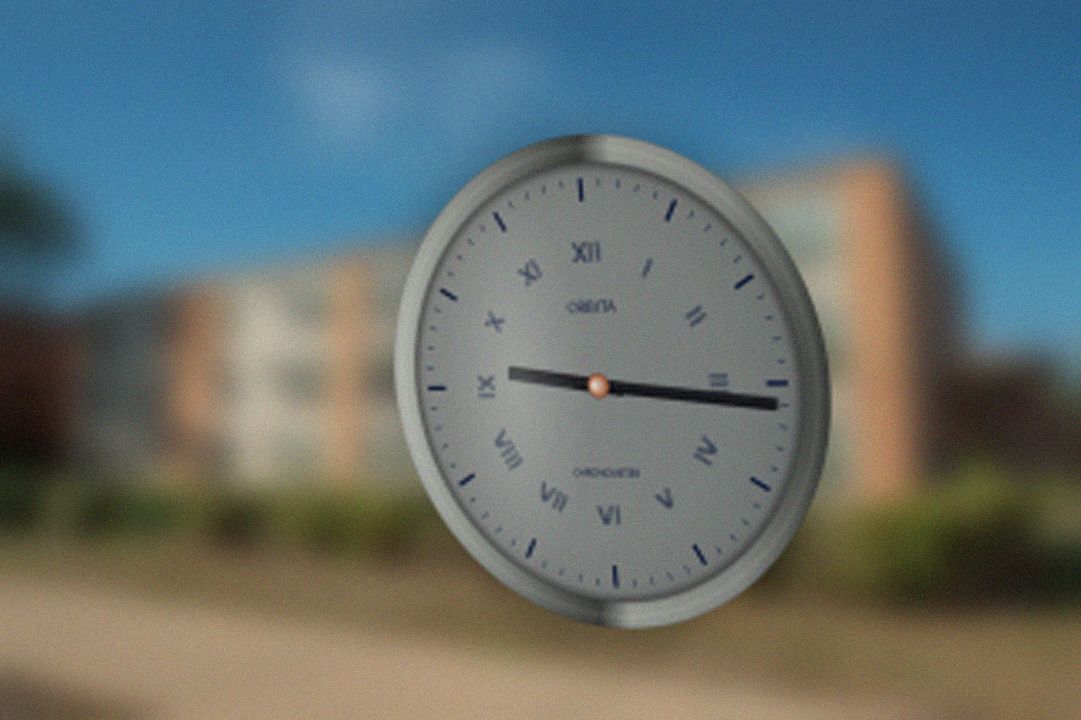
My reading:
9h16
